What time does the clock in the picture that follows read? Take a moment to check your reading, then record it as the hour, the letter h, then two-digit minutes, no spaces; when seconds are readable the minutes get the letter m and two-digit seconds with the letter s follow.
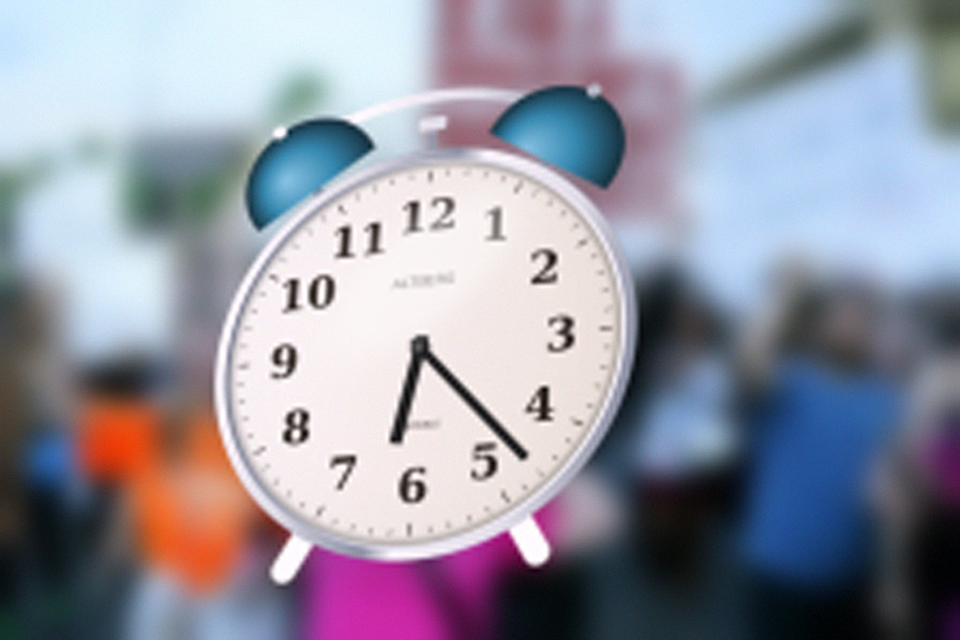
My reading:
6h23
